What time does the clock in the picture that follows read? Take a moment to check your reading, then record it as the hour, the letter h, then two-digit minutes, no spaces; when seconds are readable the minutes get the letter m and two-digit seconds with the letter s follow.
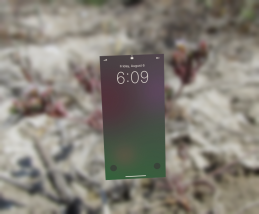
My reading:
6h09
